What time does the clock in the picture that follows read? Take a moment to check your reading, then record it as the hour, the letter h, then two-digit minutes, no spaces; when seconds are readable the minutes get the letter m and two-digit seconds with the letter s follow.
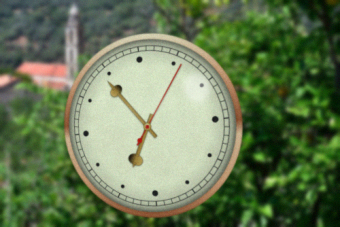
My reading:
6h54m06s
